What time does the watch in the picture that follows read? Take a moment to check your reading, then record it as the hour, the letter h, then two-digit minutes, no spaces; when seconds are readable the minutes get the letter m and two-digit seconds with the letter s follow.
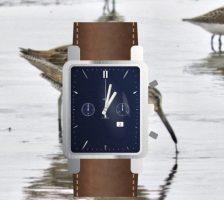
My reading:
1h02
